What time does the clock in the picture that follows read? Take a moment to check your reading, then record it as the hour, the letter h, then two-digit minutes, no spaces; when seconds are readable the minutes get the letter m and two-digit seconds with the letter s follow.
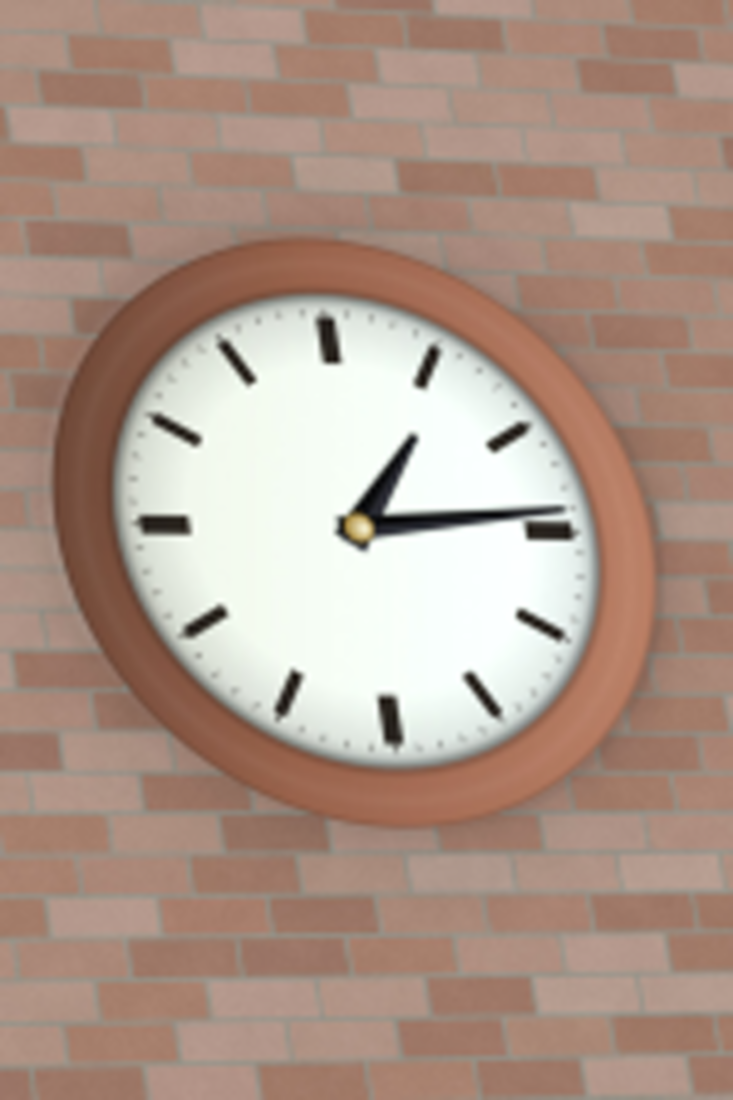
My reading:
1h14
